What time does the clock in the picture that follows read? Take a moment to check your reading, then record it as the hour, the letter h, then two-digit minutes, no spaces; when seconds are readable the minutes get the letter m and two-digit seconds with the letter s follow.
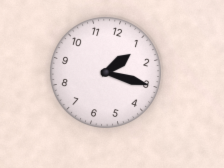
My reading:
1h15
